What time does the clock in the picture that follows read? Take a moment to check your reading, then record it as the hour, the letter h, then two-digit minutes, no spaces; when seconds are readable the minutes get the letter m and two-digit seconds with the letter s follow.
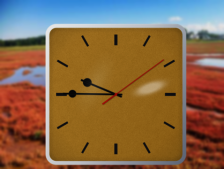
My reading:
9h45m09s
